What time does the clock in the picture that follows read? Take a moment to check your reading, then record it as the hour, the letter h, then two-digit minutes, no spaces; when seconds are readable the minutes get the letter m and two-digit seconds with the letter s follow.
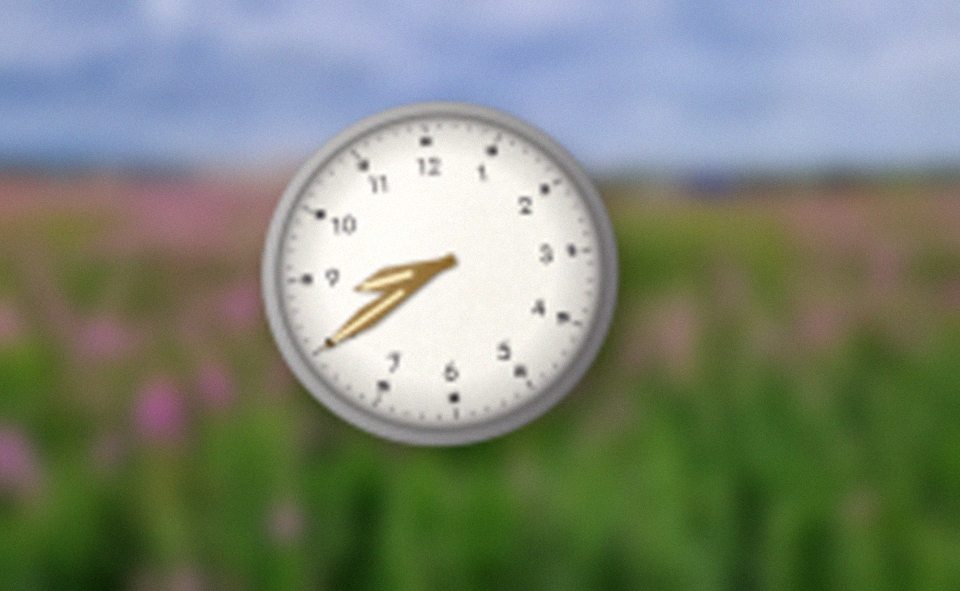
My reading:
8h40
